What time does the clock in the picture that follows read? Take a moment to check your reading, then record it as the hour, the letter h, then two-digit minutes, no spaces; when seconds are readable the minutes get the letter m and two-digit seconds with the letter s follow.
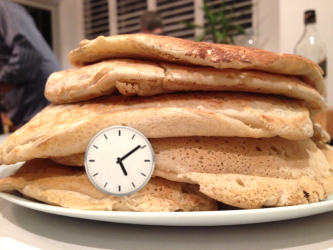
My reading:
5h09
